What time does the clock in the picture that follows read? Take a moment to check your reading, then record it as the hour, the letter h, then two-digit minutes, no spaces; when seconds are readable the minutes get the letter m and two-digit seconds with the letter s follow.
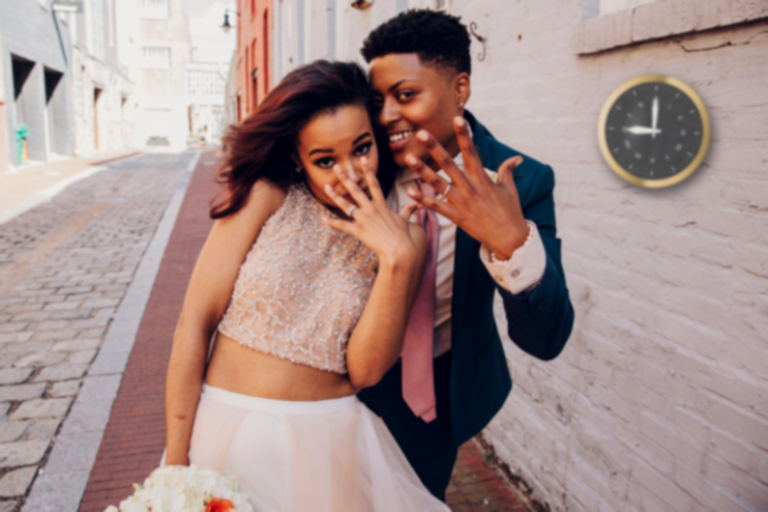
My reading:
9h00
